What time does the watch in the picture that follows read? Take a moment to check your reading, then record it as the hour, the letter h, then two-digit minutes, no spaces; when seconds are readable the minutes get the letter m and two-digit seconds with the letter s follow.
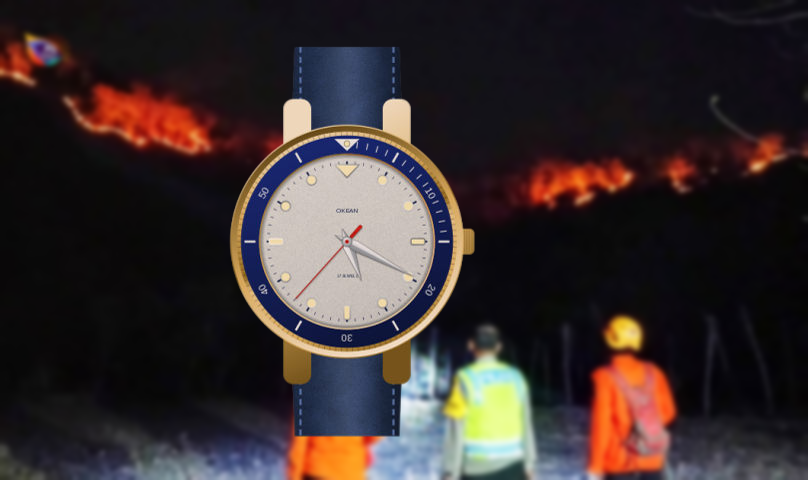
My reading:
5h19m37s
